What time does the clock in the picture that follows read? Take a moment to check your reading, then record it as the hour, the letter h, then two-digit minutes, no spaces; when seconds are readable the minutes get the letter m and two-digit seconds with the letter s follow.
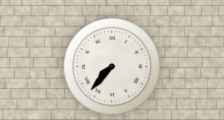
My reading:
7h37
